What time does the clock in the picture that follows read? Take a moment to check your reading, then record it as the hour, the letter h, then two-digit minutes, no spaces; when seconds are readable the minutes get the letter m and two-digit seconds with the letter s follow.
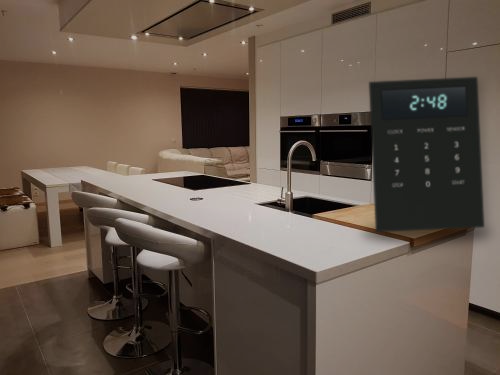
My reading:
2h48
